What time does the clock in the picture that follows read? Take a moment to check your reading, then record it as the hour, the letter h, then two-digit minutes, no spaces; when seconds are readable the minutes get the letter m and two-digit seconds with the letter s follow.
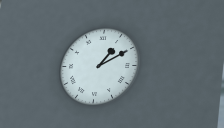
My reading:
1h10
